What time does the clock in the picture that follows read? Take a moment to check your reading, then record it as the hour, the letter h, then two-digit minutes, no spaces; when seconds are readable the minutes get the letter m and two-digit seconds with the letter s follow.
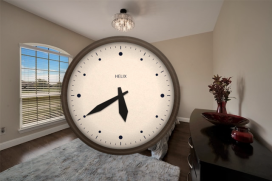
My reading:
5h40
